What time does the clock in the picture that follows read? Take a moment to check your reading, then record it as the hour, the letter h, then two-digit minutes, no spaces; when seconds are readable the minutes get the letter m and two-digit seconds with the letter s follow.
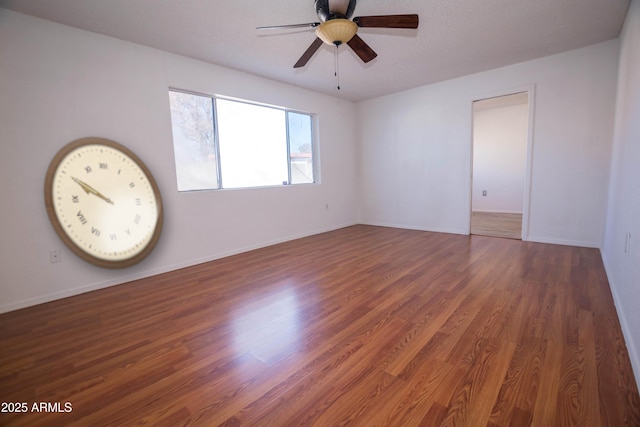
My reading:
9h50
